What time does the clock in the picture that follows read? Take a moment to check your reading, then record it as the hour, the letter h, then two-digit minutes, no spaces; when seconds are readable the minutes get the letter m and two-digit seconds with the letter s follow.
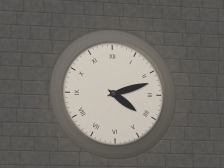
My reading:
4h12
